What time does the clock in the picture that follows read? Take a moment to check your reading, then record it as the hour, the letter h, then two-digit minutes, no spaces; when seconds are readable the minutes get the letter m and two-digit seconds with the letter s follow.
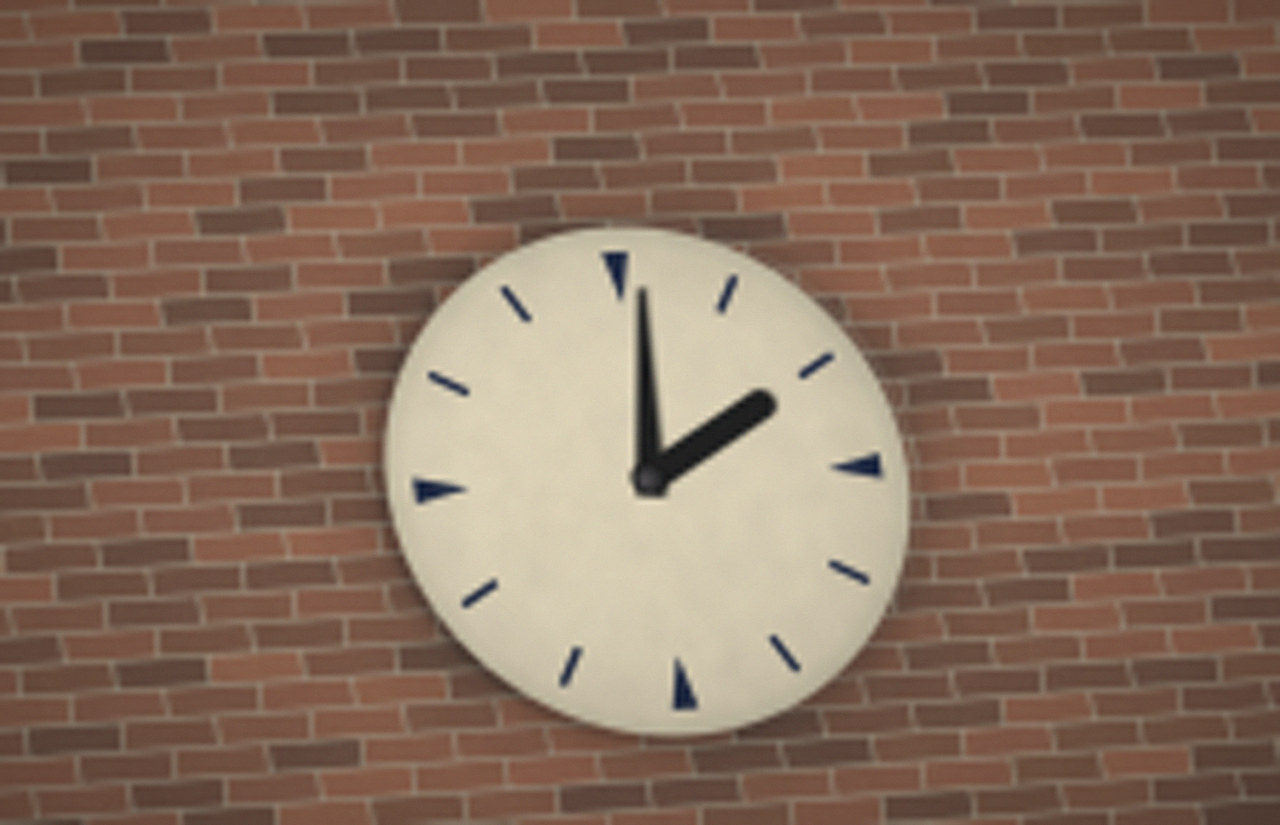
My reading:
2h01
